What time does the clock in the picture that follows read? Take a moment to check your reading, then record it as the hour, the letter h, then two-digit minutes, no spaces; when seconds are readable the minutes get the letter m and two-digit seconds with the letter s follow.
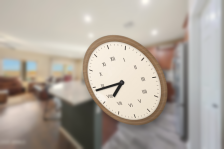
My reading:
7h44
